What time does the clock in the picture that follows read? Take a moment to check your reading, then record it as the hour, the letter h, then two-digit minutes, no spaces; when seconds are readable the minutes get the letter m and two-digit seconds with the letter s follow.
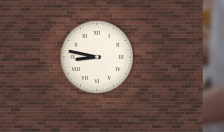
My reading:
8h47
